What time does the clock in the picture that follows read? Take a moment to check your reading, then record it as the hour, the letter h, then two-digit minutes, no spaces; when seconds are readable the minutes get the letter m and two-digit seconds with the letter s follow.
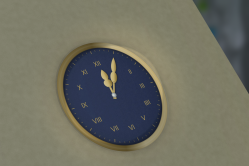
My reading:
12h05
